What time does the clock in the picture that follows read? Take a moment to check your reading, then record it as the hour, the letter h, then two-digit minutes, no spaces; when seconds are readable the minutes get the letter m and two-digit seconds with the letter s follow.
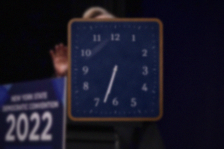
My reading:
6h33
